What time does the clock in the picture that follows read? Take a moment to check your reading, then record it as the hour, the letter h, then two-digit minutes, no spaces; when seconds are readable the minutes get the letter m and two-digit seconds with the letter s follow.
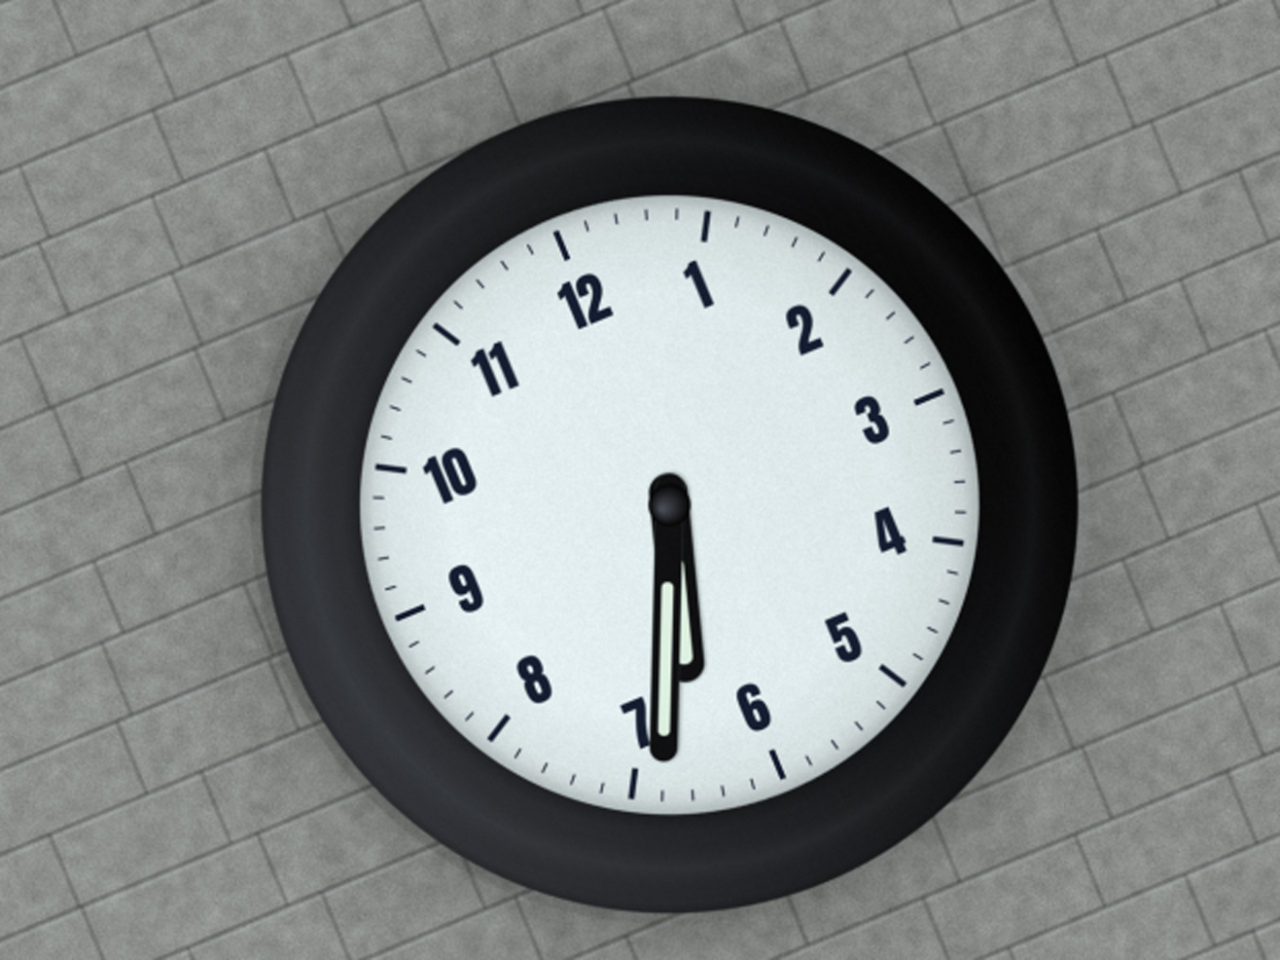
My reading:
6h34
